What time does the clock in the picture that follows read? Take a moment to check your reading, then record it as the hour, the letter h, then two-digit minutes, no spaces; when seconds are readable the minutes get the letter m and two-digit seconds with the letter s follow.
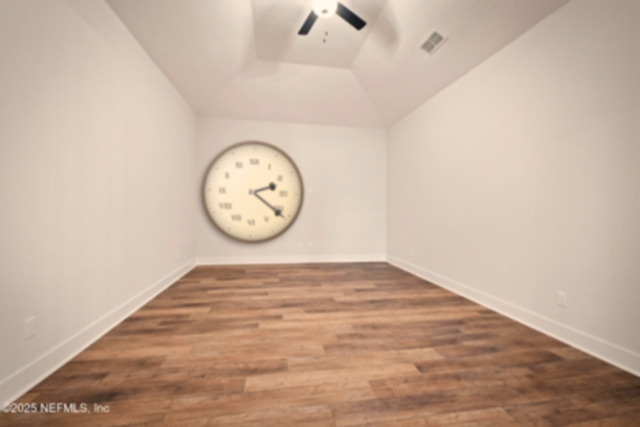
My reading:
2h21
